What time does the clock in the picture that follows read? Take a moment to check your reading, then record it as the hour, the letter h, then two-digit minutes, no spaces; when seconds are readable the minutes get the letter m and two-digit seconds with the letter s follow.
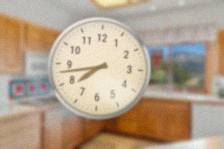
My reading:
7h43
